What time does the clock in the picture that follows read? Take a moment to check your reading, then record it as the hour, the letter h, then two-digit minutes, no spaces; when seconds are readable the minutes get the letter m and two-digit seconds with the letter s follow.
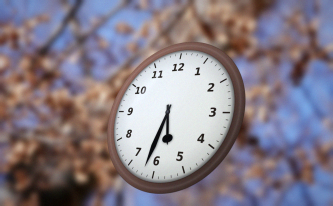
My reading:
5h32
